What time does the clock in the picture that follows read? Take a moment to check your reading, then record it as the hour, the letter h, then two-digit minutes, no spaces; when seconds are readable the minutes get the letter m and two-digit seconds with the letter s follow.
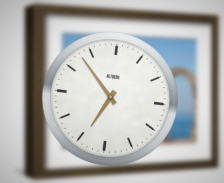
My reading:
6h53
